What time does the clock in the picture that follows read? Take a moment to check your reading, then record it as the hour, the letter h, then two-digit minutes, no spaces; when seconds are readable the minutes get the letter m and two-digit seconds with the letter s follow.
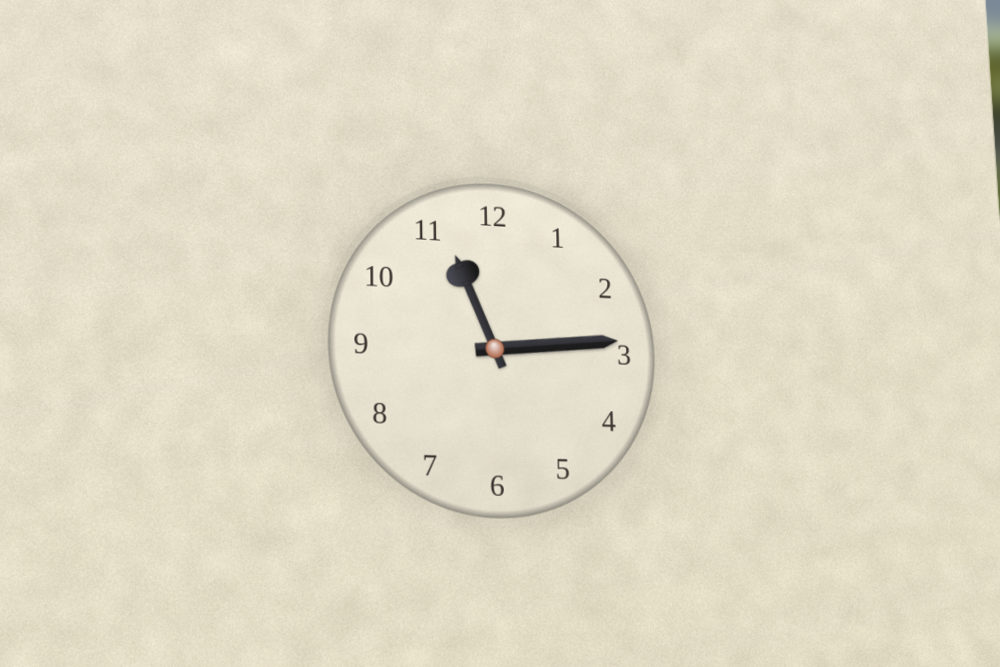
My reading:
11h14
